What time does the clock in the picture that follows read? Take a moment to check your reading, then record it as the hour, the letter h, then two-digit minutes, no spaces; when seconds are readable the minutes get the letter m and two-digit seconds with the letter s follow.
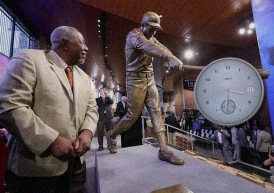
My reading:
3h31
